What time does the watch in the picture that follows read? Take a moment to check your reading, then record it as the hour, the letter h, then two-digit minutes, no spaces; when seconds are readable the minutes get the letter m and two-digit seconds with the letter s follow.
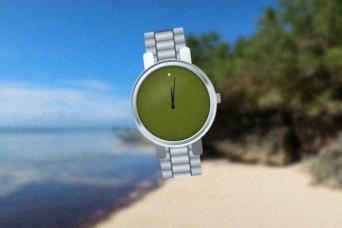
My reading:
12h02
